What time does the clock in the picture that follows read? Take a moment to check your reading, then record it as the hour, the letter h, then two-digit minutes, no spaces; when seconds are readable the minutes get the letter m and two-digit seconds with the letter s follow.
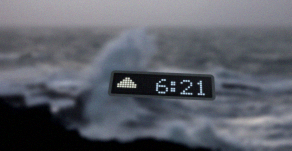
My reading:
6h21
